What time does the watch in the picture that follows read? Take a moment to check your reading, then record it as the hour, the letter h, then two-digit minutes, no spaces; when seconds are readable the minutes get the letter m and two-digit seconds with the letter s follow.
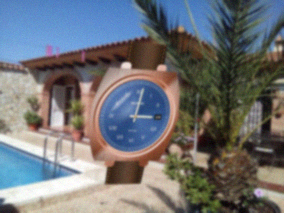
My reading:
3h01
